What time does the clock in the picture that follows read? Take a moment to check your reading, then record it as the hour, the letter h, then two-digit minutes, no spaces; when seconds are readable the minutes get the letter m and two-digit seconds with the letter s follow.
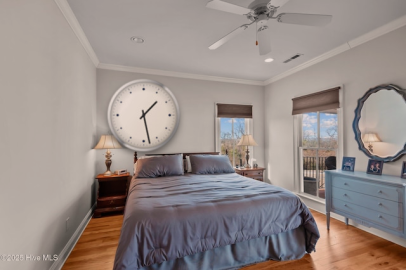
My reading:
1h28
